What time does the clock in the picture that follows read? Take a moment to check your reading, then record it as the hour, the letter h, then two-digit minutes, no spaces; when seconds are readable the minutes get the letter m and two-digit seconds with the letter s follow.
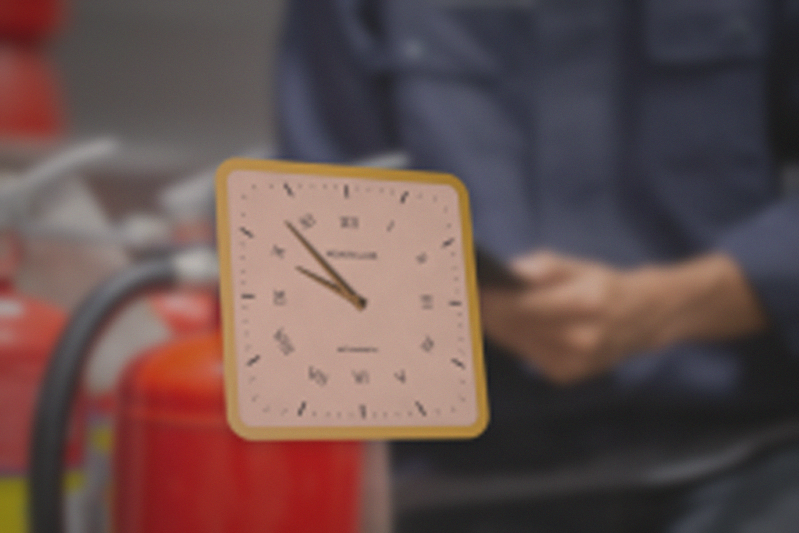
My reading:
9h53
